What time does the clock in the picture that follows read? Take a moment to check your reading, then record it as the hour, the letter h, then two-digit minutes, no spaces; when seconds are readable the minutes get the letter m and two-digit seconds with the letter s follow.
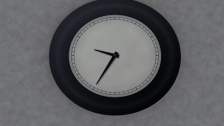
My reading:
9h35
